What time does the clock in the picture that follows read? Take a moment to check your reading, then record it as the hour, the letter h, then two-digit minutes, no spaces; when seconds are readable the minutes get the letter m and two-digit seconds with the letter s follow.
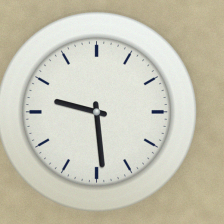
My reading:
9h29
